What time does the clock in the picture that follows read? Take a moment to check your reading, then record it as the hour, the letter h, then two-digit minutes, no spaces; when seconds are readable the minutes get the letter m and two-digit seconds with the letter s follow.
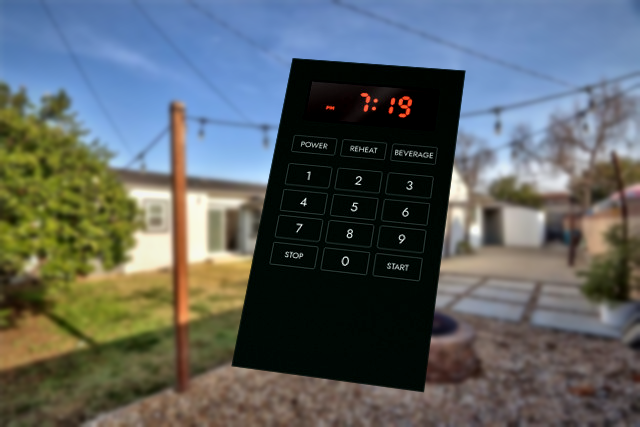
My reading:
7h19
